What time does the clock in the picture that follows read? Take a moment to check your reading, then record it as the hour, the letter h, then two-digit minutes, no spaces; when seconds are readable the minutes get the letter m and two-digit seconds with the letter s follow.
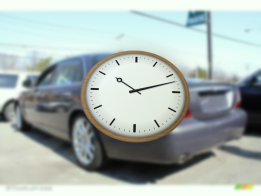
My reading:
10h12
